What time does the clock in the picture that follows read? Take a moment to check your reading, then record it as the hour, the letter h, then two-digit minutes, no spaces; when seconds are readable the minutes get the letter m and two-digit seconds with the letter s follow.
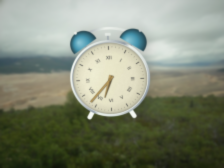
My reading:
6h37
